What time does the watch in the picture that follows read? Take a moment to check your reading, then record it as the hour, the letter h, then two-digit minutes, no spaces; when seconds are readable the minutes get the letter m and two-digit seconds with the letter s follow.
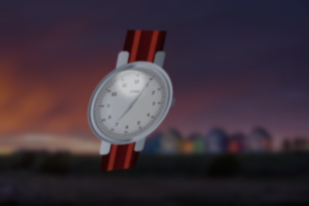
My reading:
7h05
